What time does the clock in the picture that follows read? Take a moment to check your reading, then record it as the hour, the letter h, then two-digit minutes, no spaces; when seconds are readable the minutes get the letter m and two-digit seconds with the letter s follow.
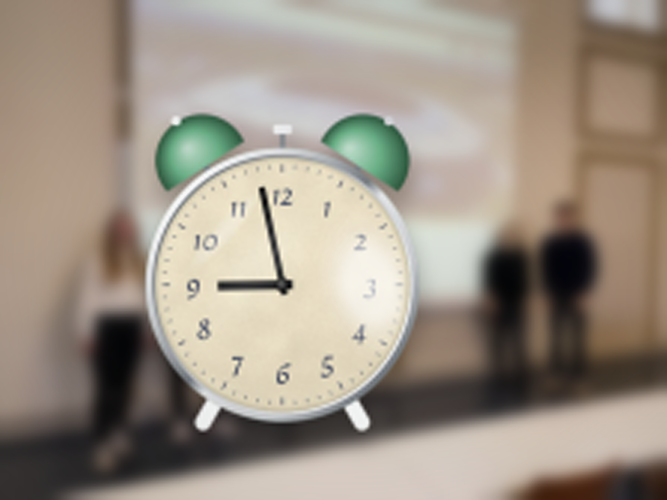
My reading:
8h58
